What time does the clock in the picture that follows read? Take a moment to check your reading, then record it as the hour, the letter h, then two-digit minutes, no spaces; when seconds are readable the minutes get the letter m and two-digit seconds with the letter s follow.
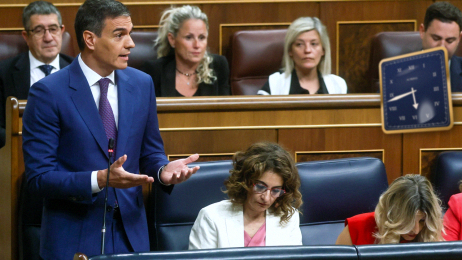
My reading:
5h43
